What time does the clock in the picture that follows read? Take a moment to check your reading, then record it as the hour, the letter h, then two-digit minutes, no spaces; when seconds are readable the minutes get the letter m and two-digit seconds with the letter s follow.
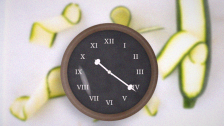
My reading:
10h21
